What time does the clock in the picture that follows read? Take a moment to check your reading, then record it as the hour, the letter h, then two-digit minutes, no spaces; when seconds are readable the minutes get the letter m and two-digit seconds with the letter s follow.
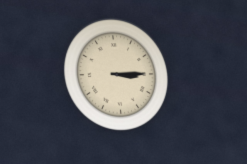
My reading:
3h15
